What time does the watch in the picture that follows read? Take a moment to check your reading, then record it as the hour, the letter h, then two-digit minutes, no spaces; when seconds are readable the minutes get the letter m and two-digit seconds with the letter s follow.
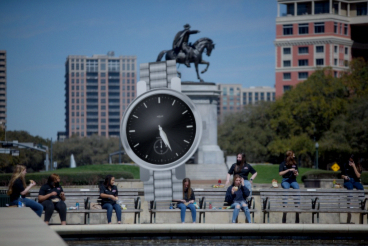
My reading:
5h26
